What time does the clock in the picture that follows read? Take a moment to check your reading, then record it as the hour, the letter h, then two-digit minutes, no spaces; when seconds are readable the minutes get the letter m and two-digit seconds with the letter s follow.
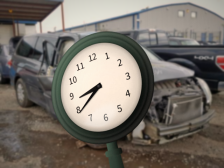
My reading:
8h39
